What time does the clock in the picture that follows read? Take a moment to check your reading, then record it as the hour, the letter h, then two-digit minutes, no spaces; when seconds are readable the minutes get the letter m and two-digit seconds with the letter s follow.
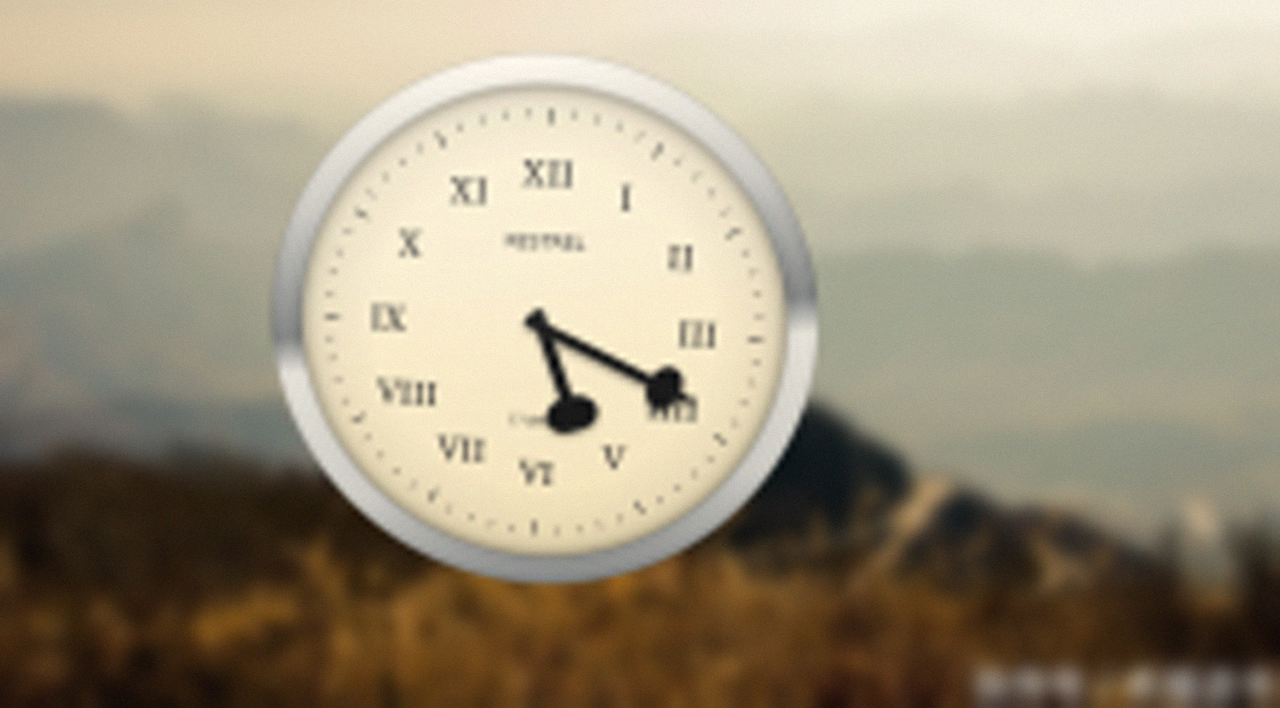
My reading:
5h19
